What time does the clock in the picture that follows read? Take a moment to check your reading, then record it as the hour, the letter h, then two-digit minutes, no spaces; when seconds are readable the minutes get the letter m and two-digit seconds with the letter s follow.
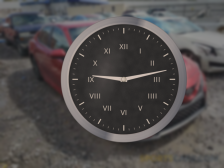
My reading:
9h13
